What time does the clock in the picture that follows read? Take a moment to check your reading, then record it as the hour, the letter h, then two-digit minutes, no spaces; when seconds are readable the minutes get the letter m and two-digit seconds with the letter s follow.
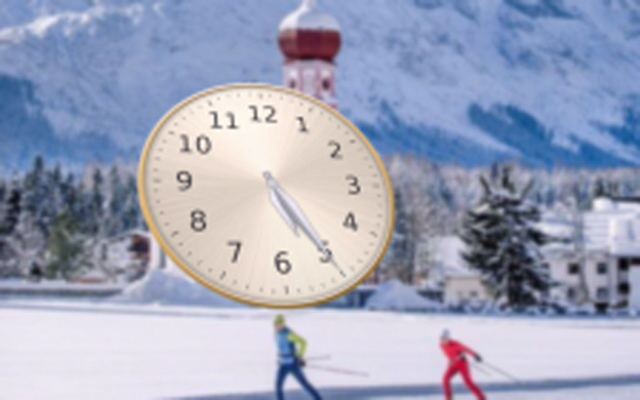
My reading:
5h25
